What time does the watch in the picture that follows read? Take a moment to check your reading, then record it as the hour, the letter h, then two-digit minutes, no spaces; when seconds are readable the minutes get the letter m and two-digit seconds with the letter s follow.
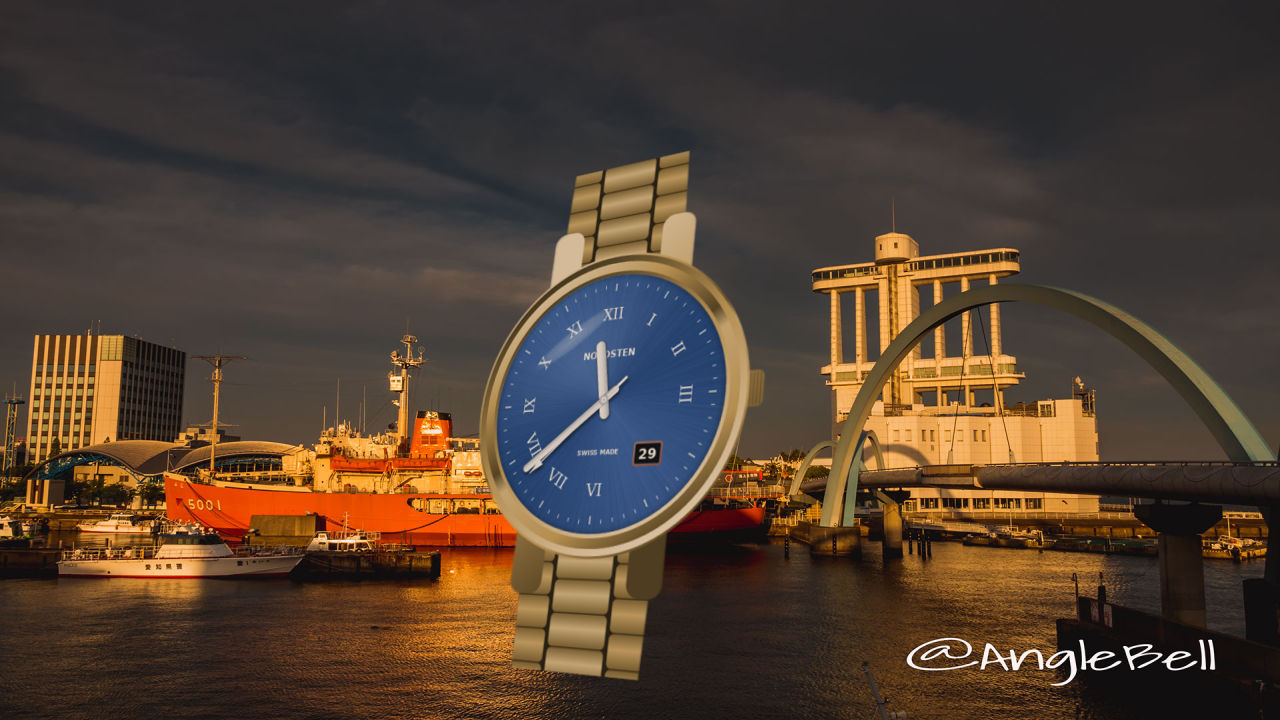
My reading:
11h38m38s
